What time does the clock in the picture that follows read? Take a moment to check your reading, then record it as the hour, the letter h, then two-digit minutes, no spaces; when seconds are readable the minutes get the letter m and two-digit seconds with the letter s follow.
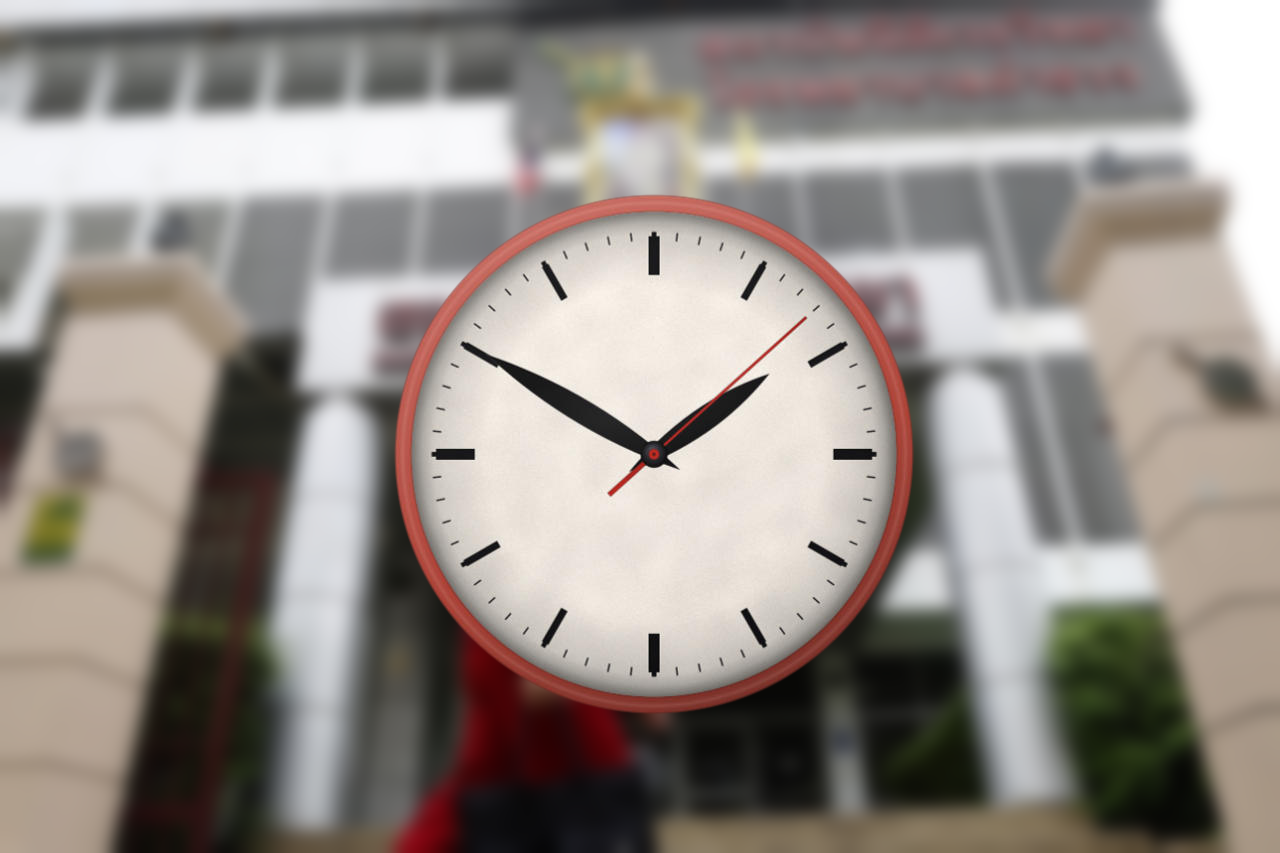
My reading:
1h50m08s
